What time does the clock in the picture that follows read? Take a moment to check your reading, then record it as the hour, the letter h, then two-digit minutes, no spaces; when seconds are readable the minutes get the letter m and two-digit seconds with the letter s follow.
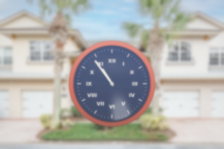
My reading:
10h54
